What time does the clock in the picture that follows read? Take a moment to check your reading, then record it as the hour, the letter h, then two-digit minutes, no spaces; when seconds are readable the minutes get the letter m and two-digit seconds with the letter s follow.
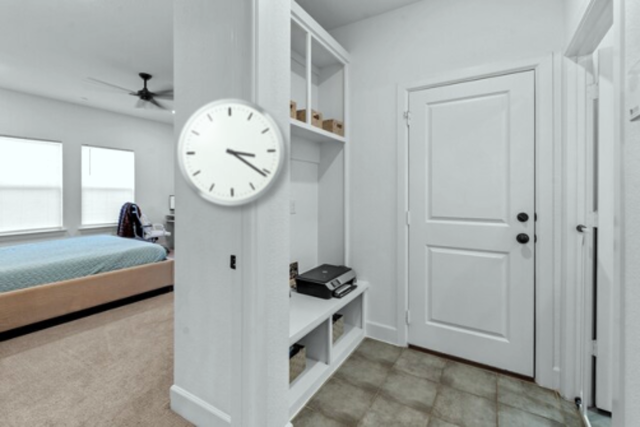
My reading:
3h21
